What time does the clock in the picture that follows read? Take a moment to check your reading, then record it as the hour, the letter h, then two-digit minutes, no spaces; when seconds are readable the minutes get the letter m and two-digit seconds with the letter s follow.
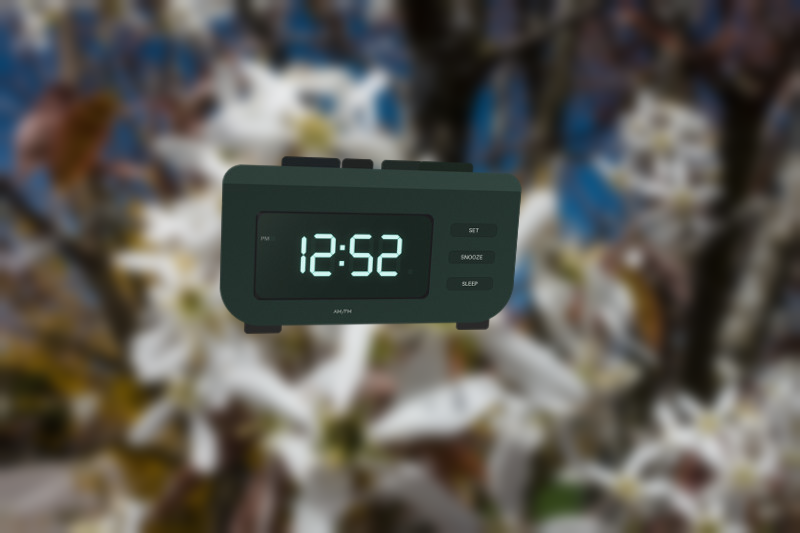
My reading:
12h52
